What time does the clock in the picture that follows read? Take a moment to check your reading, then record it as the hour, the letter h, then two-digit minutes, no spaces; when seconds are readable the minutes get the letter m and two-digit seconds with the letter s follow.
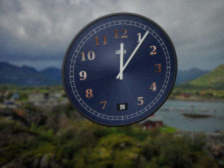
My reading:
12h06
